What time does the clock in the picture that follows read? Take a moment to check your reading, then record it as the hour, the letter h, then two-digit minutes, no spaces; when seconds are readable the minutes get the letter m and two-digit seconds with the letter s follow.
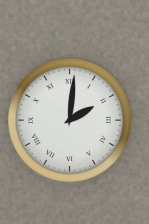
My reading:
2h01
